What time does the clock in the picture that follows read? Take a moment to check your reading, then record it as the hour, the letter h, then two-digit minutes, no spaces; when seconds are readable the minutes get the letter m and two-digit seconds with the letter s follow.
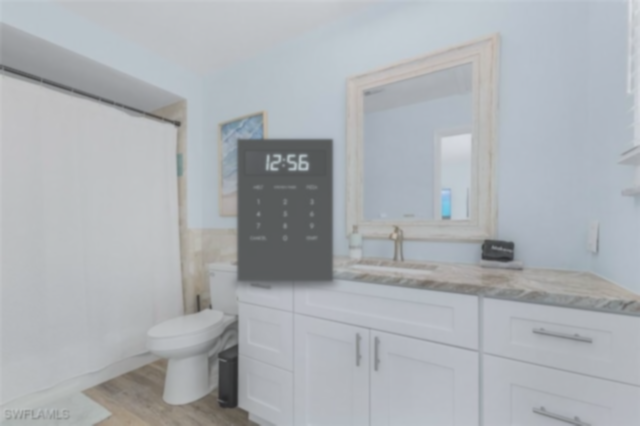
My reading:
12h56
